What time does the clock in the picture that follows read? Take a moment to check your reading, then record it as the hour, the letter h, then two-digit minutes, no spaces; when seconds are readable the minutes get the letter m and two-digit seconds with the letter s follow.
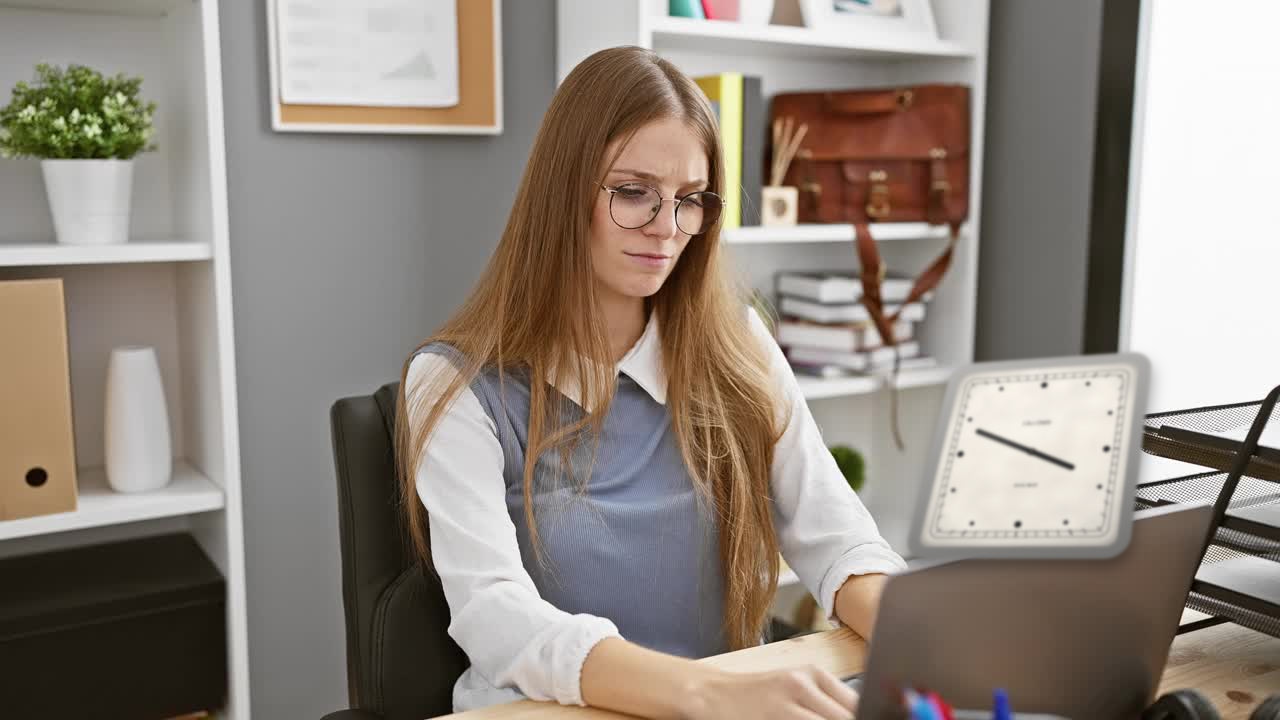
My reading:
3h49
